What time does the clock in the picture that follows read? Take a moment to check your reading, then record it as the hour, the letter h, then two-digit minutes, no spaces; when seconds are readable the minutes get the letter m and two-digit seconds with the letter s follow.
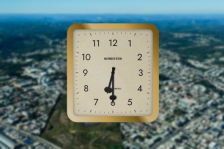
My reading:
6h30
